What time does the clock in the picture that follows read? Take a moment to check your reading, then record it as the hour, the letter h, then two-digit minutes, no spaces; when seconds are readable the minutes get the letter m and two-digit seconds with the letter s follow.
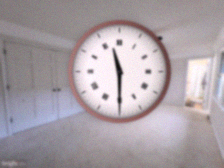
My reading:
11h30
